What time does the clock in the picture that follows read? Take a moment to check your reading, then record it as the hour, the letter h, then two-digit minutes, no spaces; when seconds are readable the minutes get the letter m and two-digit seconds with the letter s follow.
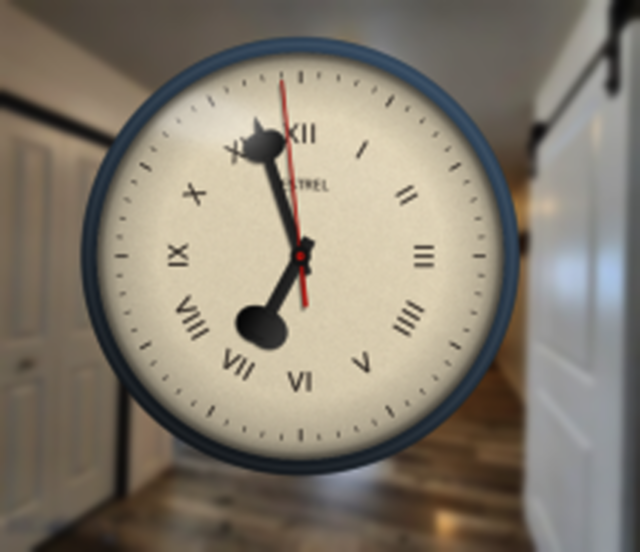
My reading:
6h56m59s
